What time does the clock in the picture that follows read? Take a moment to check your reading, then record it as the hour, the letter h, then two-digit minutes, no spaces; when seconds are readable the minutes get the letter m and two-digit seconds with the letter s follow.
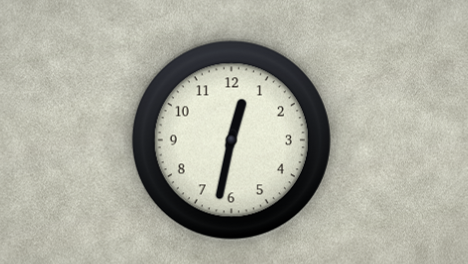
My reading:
12h32
